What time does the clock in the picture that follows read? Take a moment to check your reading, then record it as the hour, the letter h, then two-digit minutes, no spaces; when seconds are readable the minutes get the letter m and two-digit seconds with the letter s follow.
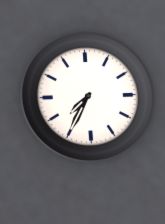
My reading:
7h35
